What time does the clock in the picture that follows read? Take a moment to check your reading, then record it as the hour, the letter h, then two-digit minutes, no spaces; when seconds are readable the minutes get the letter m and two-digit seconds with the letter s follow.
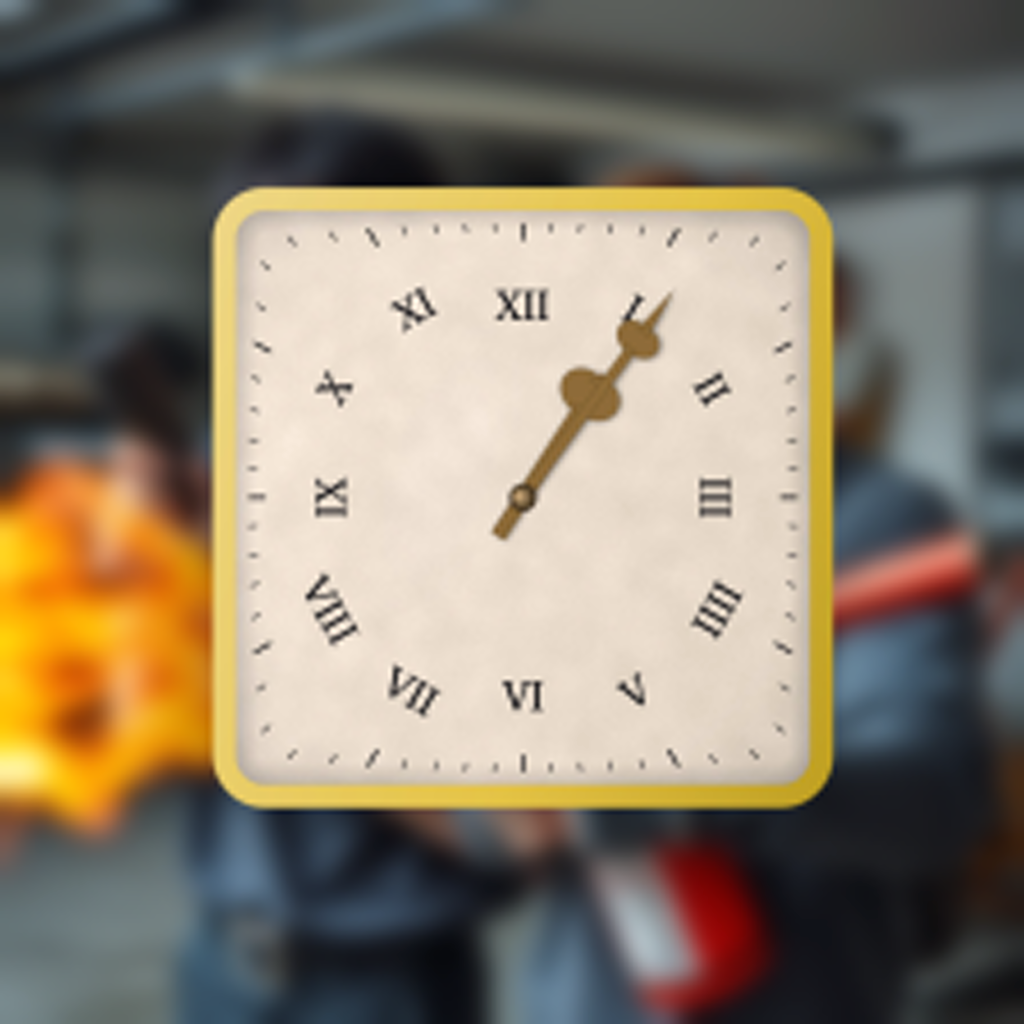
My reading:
1h06
